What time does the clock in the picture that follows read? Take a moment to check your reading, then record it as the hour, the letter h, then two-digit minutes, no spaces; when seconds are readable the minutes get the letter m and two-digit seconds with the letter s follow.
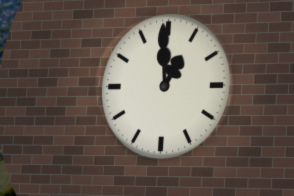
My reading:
12h59
